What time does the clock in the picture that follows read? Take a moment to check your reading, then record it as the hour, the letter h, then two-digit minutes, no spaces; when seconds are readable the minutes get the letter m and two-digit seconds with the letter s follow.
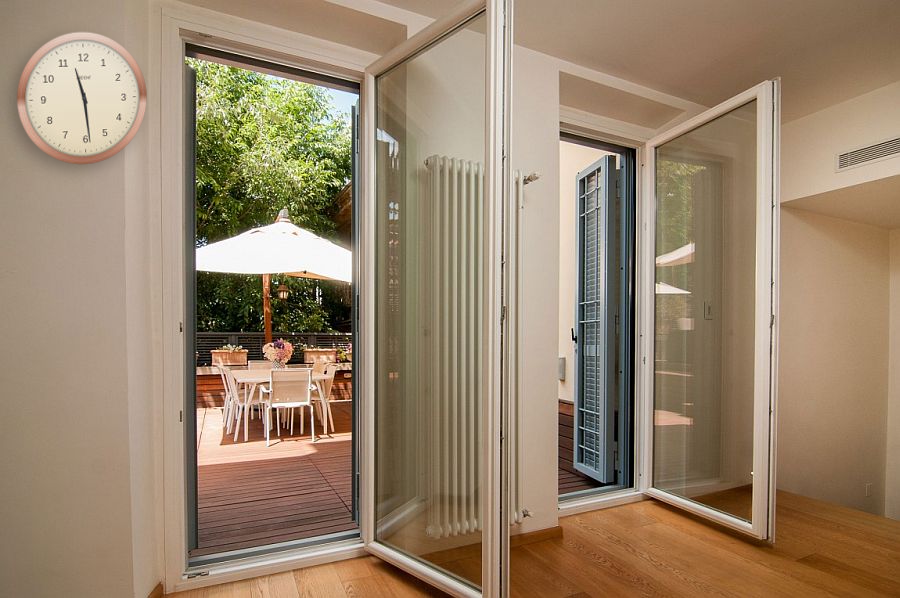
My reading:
11h29
